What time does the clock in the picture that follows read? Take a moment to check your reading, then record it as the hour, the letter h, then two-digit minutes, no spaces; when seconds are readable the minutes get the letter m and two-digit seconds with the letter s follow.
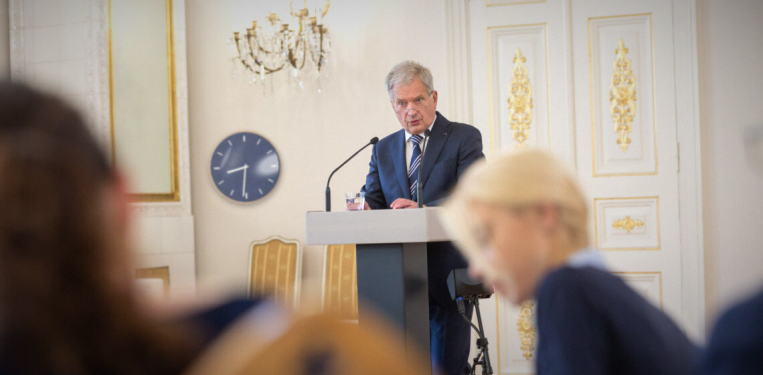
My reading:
8h31
